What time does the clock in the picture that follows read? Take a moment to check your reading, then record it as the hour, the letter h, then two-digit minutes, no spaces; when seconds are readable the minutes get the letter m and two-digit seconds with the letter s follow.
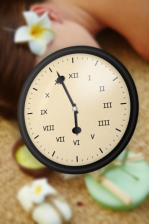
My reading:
5h56
